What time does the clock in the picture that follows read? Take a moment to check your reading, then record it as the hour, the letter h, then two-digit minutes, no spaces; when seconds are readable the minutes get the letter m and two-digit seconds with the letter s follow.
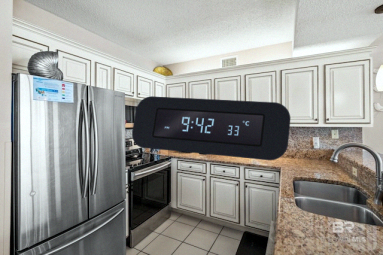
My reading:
9h42
